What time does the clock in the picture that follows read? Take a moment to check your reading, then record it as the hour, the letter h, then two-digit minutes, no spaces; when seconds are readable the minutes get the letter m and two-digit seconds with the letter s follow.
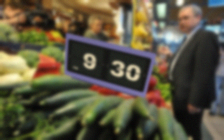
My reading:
9h30
